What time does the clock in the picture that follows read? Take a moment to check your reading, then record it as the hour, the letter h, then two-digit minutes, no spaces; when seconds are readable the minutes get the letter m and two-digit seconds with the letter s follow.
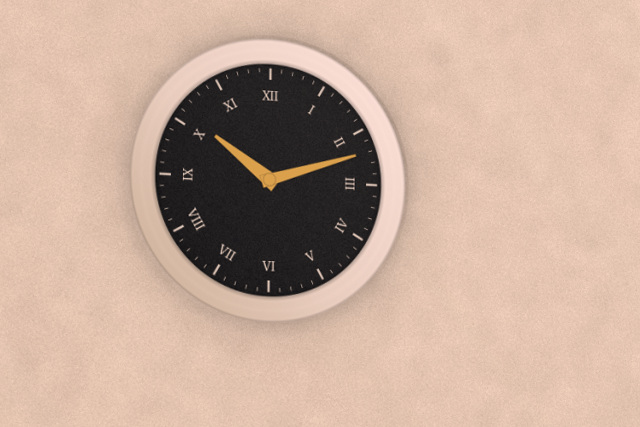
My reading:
10h12
